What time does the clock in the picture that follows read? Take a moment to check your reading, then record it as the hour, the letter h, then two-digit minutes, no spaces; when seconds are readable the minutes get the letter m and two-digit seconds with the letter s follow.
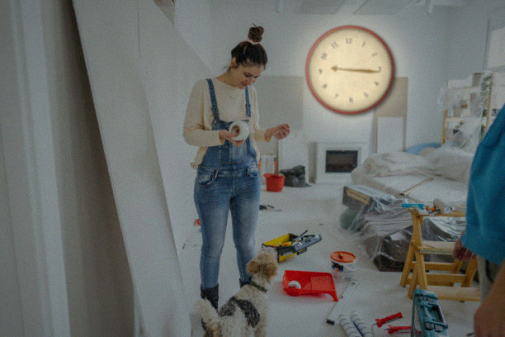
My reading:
9h16
